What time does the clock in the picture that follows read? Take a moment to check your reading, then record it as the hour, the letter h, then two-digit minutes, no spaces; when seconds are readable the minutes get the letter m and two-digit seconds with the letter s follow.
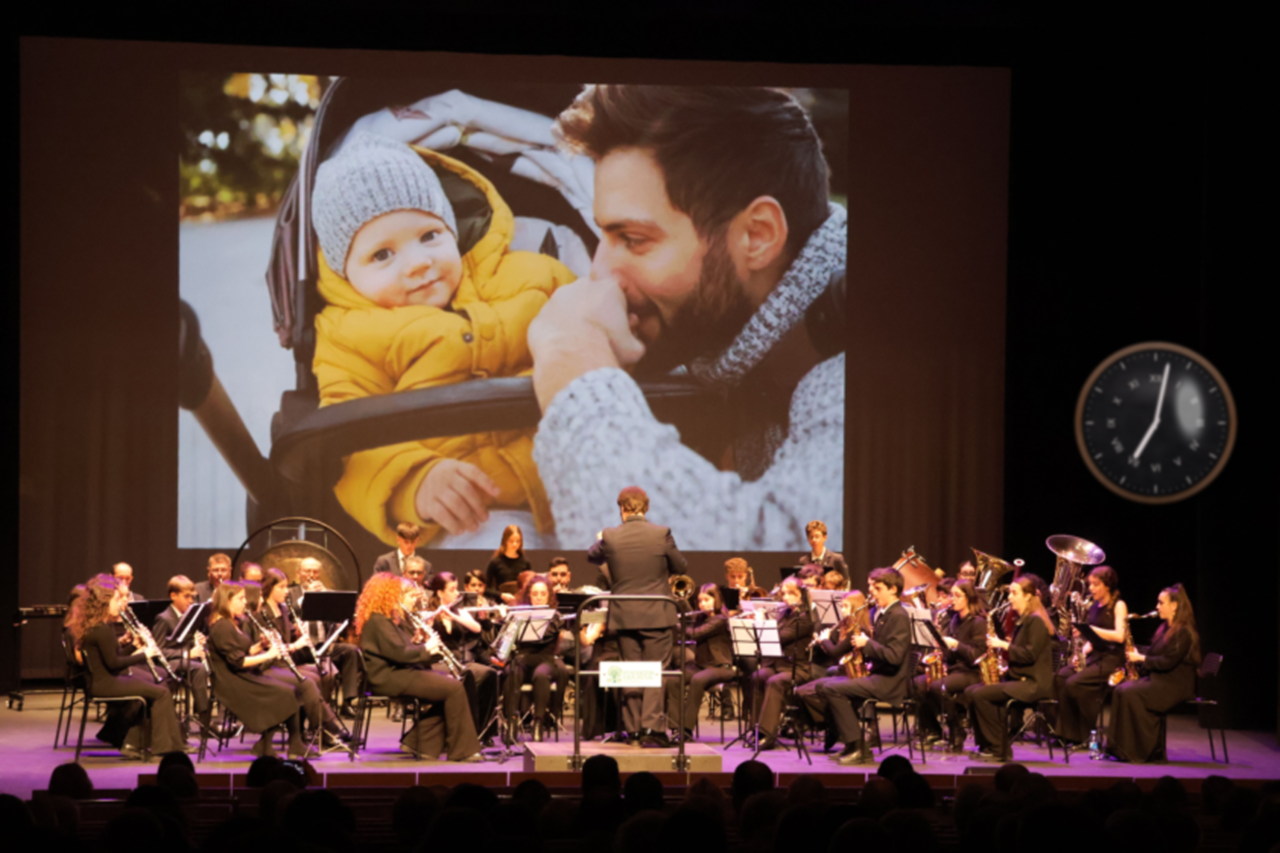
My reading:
7h02
